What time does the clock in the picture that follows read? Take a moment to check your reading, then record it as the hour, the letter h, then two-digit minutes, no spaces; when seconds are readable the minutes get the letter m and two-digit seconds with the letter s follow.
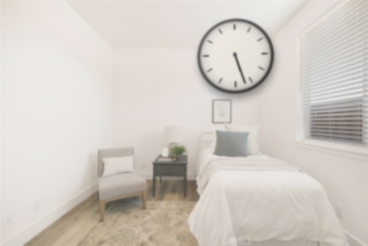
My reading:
5h27
